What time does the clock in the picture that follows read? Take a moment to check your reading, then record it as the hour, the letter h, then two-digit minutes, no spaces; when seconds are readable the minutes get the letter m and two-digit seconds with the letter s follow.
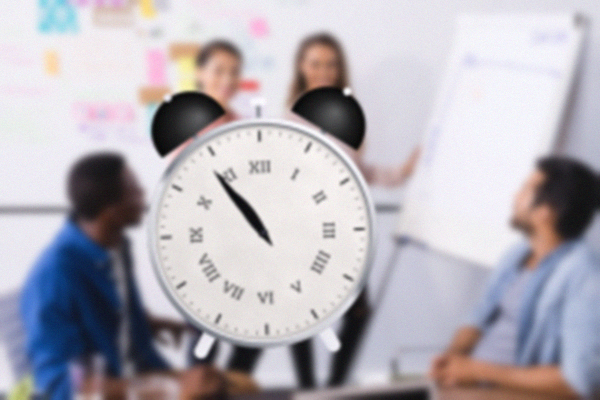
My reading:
10h54
